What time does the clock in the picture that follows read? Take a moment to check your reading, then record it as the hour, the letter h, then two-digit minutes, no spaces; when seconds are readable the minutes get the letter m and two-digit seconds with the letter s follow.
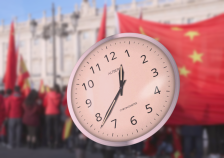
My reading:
12h38
